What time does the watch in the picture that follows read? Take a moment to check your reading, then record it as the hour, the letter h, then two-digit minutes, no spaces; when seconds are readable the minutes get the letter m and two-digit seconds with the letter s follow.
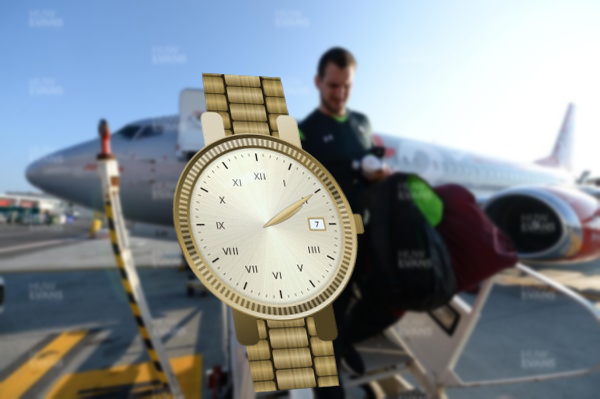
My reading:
2h10
